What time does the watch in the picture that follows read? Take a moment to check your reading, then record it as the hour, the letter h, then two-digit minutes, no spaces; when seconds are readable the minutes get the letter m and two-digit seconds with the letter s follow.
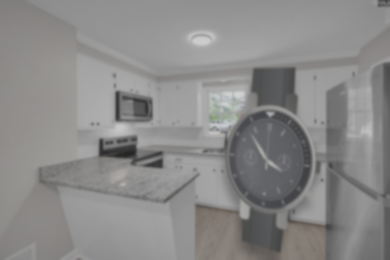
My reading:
3h53
